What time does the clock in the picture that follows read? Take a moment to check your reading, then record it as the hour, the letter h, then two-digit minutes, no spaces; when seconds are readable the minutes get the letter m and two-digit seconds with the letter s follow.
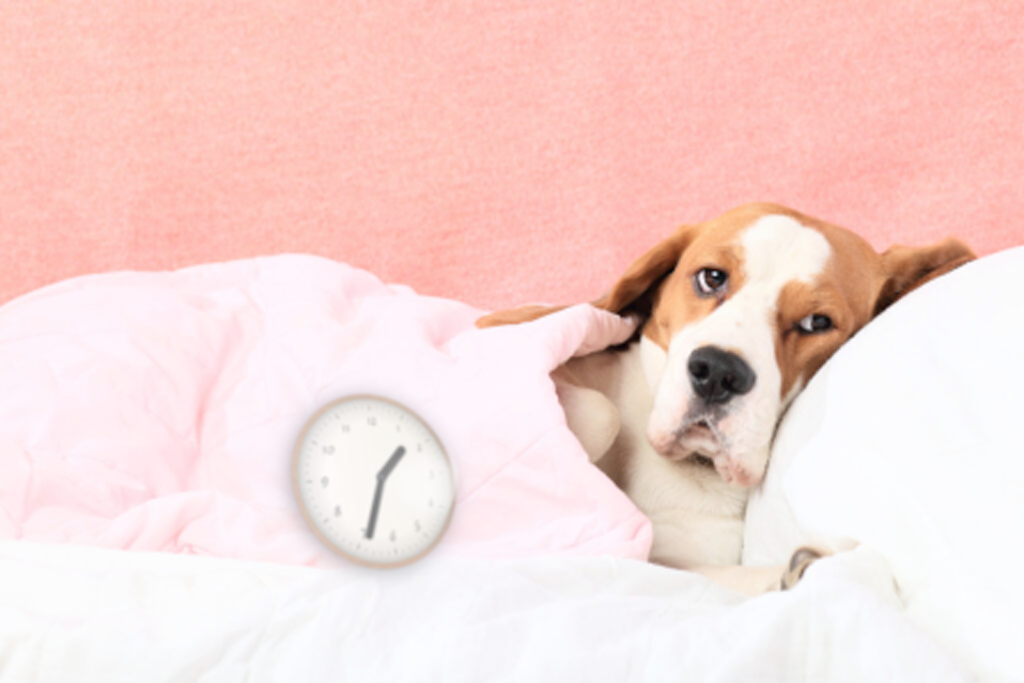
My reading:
1h34
